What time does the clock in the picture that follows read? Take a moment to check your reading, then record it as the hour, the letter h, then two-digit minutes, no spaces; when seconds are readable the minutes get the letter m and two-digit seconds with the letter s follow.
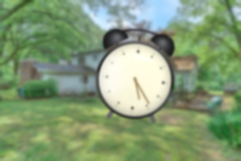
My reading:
5h24
